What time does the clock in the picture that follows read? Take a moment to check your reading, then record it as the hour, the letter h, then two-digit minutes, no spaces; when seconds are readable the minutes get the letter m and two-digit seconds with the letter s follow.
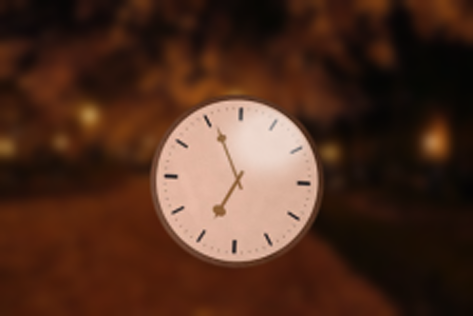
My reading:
6h56
